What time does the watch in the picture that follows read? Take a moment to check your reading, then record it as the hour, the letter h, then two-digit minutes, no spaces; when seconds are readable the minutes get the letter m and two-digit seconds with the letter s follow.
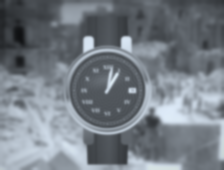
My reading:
1h02
